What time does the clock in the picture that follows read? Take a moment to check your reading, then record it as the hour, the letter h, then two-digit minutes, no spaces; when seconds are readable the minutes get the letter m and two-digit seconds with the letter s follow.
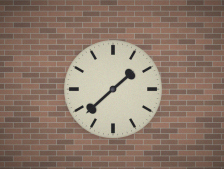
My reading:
1h38
